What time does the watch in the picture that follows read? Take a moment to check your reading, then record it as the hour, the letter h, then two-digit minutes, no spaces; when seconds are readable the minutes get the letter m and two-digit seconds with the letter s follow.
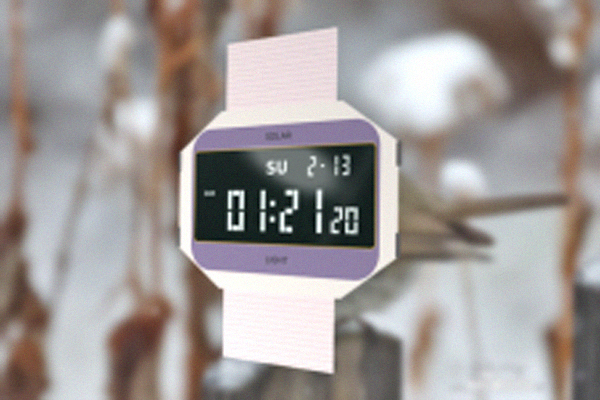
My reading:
1h21m20s
